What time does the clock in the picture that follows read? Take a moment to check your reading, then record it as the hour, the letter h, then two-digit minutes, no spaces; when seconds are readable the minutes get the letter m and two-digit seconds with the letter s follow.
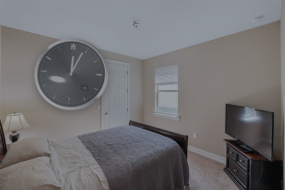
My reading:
12h04
